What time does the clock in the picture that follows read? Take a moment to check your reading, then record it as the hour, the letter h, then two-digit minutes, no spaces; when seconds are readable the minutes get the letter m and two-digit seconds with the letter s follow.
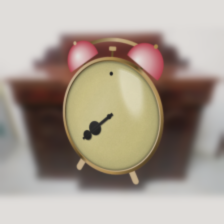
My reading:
7h38
